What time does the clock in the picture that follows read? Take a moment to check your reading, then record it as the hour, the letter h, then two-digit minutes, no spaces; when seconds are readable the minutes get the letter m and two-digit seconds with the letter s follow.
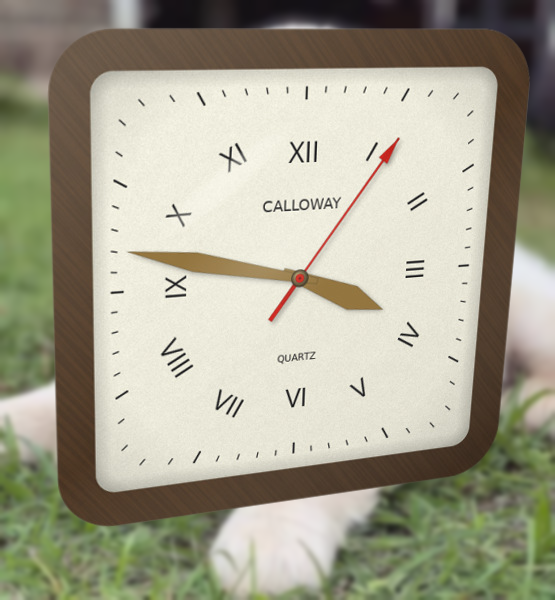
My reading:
3h47m06s
